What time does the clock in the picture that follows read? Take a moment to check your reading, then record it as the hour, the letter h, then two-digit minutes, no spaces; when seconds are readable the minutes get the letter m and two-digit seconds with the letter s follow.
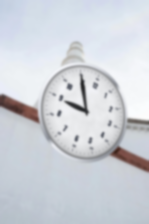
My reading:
8h55
